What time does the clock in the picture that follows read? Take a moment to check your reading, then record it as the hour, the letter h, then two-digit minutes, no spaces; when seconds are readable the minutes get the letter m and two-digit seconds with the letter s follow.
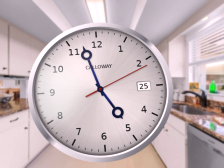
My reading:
4h57m11s
